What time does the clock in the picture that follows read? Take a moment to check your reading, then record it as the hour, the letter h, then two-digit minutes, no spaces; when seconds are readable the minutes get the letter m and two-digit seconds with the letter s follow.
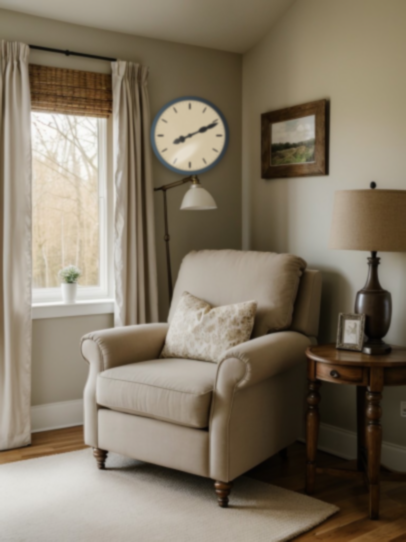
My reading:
8h11
